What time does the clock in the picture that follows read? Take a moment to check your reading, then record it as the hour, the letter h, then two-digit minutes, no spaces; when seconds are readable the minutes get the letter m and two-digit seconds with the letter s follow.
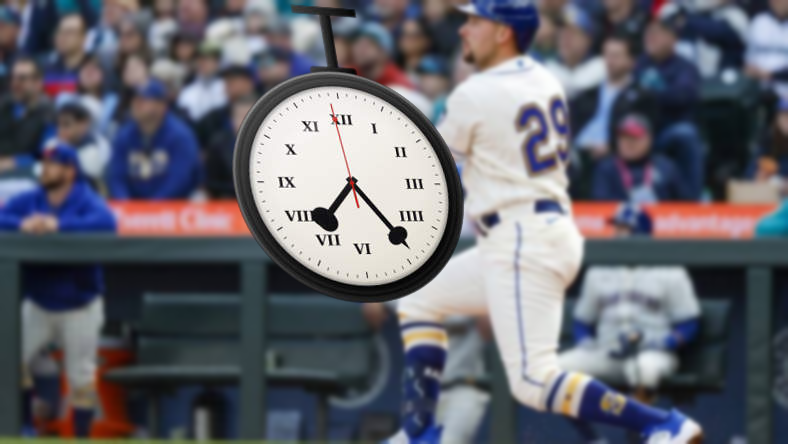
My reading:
7h23m59s
